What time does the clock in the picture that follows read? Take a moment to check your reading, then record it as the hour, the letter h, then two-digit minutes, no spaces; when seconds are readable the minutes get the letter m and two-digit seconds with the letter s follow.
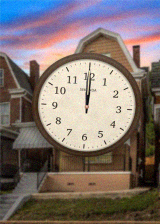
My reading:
12h00
